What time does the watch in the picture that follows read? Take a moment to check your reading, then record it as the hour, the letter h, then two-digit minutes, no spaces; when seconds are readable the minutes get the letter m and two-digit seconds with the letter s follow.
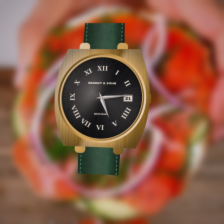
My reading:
5h14
